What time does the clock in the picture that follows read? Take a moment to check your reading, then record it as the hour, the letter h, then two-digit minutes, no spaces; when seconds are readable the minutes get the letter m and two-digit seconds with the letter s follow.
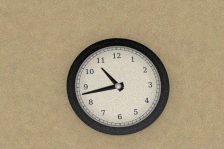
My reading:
10h43
